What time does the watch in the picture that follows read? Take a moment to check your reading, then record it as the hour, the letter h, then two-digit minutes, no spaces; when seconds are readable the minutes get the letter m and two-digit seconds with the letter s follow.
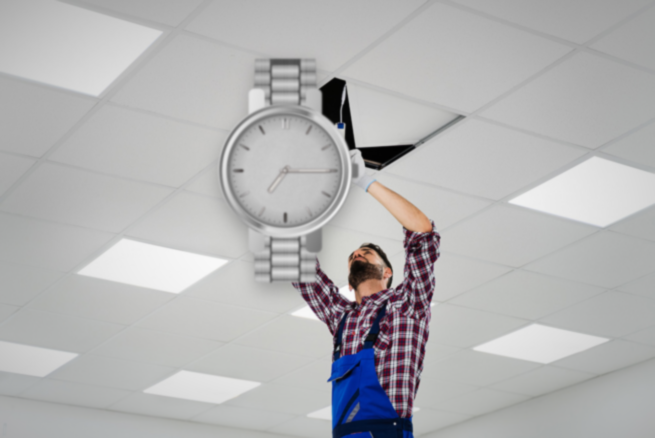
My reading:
7h15
